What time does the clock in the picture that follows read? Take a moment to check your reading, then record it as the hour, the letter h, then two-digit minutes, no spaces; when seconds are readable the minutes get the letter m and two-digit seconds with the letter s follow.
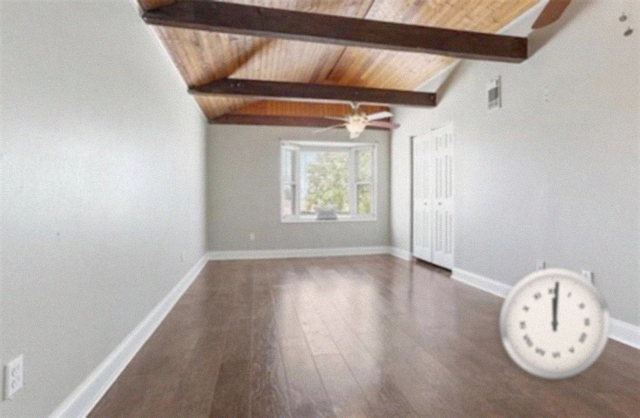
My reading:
12h01
